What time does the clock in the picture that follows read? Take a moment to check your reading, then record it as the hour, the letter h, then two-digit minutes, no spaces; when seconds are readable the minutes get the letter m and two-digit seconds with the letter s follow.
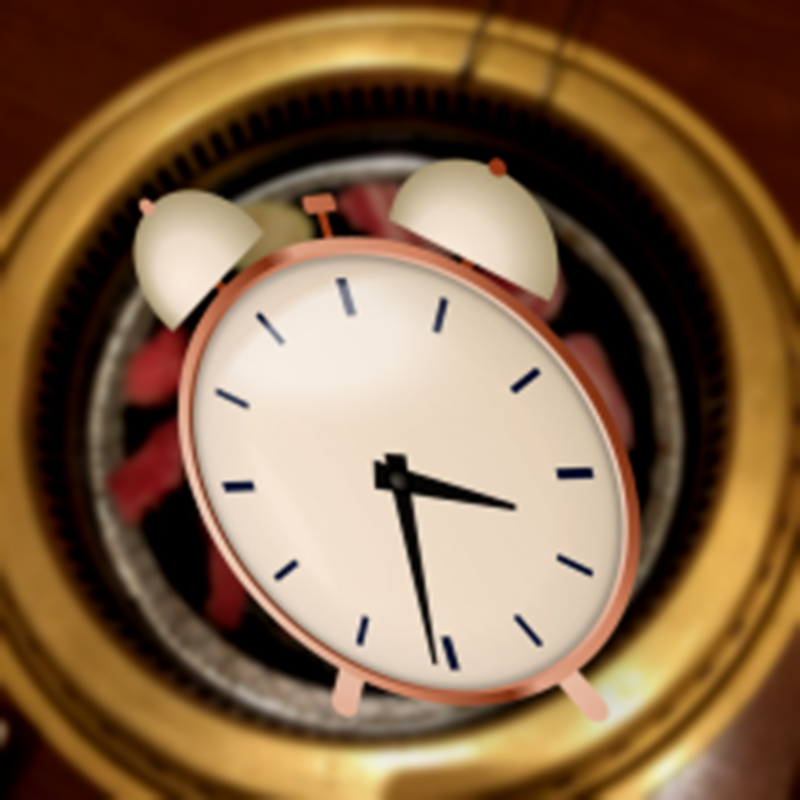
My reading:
3h31
